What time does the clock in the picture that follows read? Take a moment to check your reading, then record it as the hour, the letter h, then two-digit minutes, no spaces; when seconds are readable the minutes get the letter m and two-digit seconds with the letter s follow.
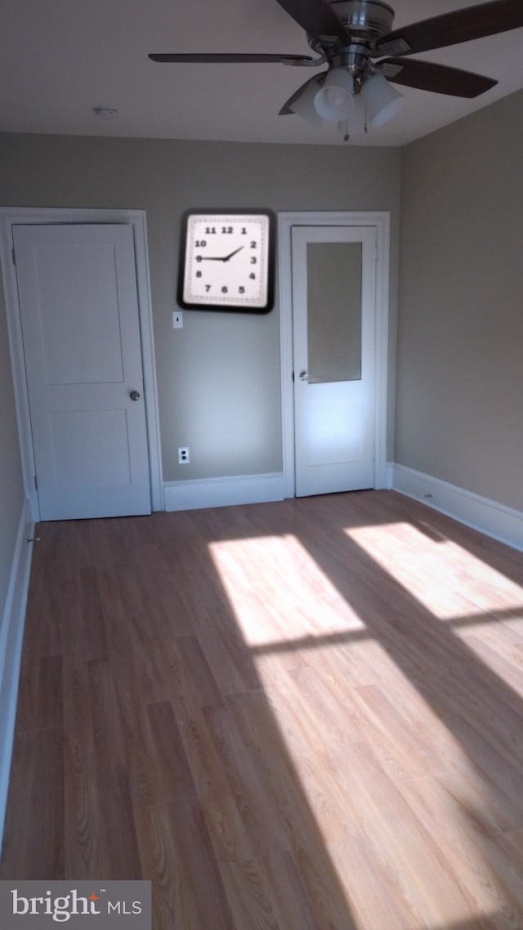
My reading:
1h45
